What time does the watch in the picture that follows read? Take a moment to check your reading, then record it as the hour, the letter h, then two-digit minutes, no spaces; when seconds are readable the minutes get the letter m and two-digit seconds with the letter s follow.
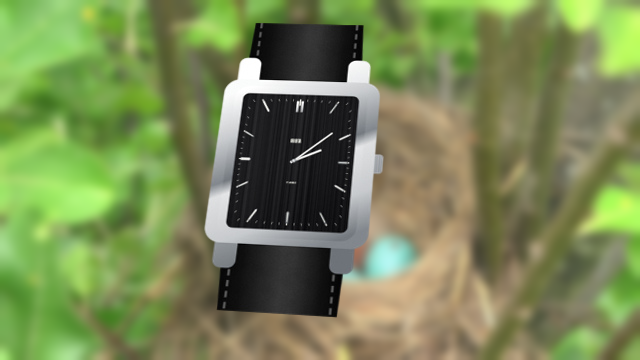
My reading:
2h08
